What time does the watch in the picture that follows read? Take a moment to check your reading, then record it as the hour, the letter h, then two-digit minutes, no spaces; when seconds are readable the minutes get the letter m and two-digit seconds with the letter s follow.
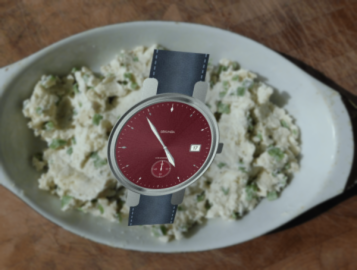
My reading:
4h54
